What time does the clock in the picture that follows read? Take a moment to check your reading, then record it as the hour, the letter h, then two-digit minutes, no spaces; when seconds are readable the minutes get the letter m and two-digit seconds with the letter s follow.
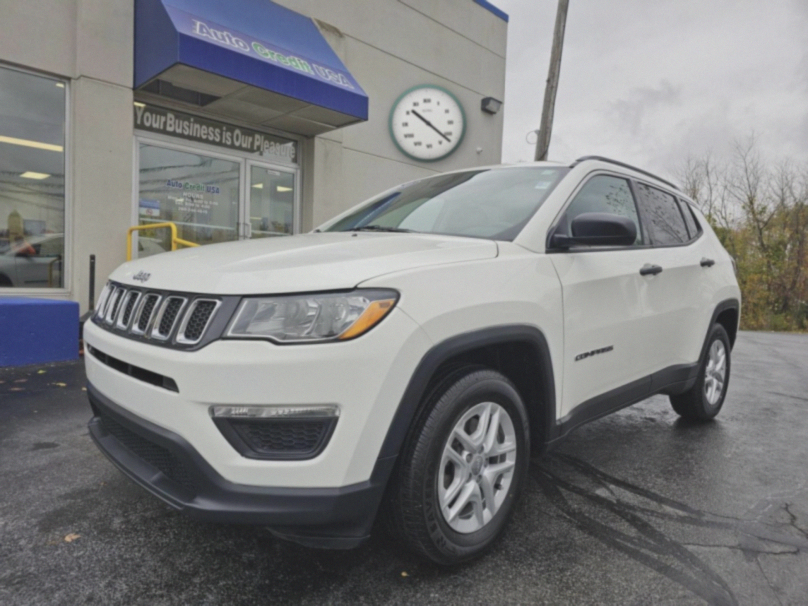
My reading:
10h22
